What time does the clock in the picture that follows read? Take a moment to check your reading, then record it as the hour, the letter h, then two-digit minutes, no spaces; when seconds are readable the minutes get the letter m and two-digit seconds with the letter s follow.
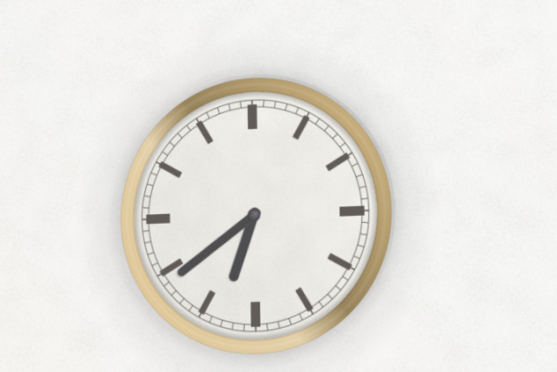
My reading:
6h39
